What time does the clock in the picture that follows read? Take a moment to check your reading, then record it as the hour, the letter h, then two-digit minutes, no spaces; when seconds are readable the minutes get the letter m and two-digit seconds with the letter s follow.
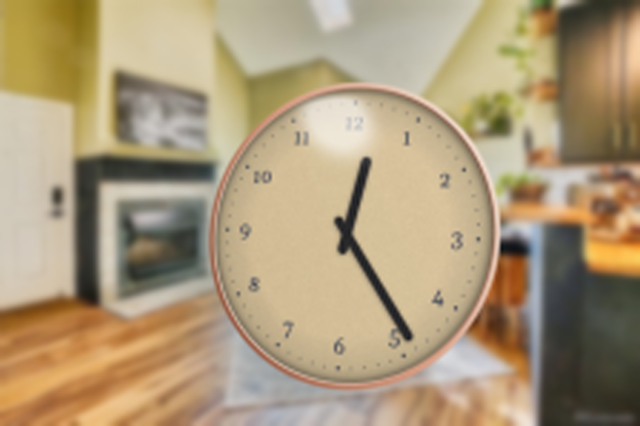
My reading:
12h24
